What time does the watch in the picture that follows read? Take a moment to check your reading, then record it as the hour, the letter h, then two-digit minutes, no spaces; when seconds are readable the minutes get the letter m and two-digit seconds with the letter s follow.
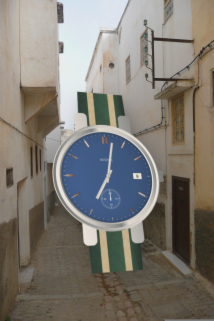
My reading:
7h02
